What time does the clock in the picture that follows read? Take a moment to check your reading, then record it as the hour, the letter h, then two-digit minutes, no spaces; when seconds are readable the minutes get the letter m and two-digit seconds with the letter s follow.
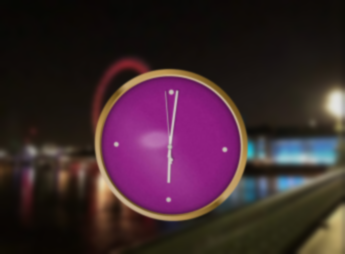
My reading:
6h00m59s
